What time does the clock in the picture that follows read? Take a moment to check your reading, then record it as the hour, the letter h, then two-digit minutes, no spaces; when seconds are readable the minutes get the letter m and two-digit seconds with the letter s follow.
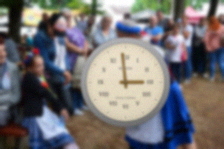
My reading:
2h59
